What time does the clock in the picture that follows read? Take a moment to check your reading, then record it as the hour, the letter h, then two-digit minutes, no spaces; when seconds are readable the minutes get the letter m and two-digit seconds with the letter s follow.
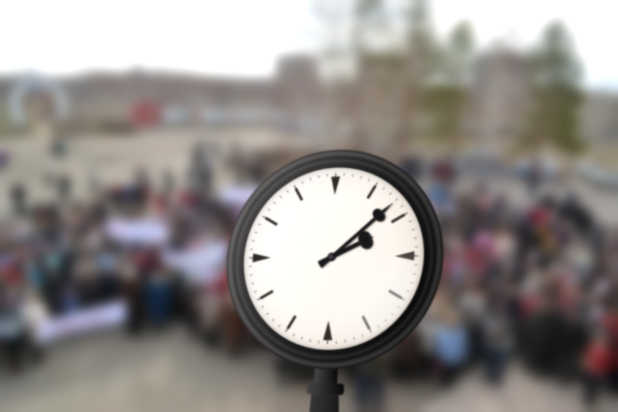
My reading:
2h08
